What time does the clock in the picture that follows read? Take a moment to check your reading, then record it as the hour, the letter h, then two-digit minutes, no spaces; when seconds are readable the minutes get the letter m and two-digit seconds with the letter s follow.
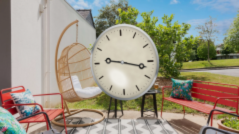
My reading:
9h17
